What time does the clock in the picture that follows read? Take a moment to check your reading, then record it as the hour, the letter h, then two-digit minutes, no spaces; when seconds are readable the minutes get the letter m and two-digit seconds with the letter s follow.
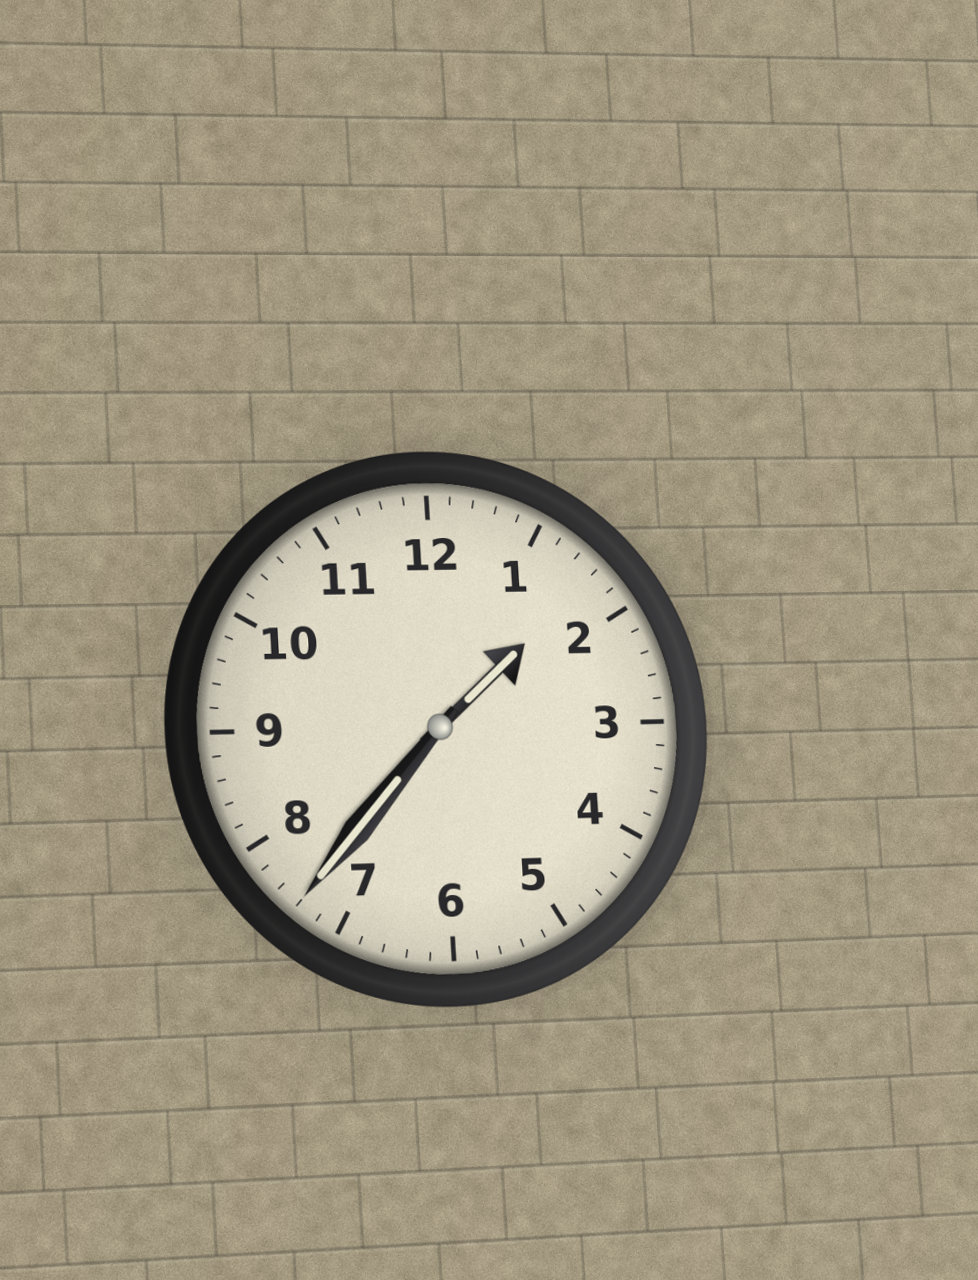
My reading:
1h37
